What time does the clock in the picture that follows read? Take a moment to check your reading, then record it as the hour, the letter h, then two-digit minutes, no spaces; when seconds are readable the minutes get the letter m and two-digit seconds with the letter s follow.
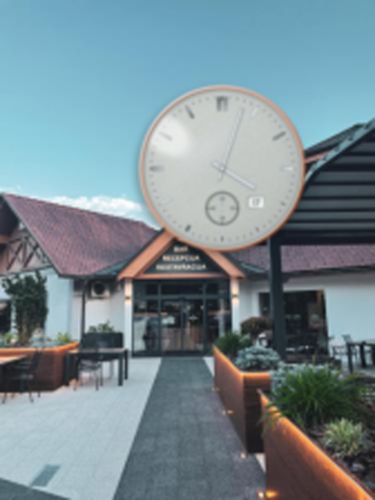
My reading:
4h03
